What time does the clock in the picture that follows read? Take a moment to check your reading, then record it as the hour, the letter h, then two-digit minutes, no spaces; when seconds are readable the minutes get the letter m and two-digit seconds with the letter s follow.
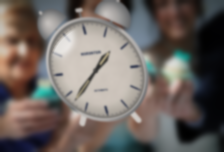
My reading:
1h38
